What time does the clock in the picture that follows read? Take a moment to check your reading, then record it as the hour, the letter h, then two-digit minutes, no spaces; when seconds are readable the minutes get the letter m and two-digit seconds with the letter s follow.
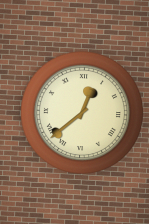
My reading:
12h38
